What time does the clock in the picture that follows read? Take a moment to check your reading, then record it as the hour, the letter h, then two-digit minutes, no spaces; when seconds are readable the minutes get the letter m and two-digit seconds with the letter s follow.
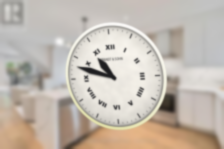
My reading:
10h48
